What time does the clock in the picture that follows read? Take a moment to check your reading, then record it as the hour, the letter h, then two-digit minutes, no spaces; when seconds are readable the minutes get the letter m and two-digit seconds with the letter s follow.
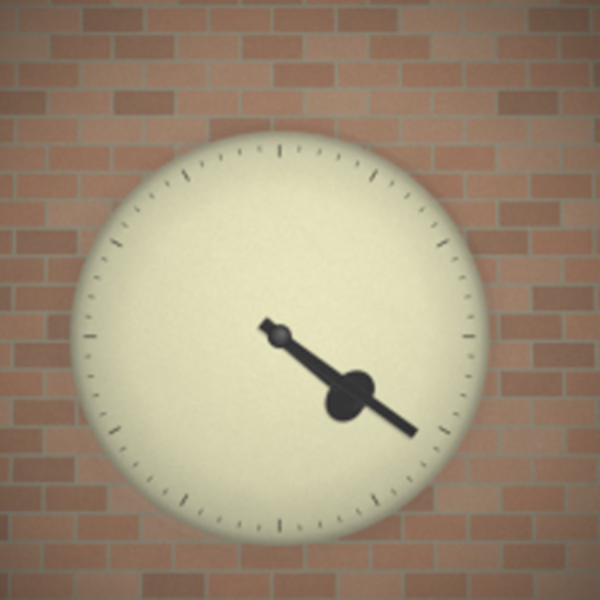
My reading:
4h21
